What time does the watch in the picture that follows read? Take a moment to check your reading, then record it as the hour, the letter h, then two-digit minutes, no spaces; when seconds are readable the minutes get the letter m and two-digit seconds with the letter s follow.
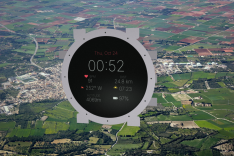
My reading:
0h52
